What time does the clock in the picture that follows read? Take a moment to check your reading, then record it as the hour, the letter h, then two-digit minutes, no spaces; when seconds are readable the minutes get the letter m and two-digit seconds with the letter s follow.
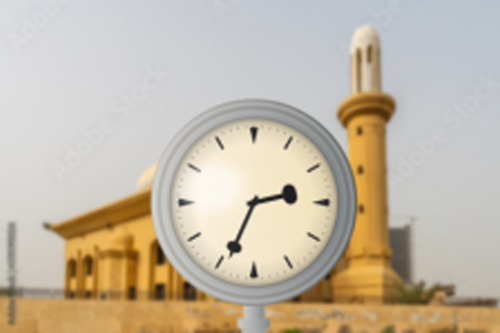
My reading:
2h34
